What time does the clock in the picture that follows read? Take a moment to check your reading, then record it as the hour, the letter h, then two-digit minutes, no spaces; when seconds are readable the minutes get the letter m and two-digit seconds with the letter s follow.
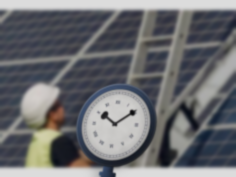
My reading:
10h09
